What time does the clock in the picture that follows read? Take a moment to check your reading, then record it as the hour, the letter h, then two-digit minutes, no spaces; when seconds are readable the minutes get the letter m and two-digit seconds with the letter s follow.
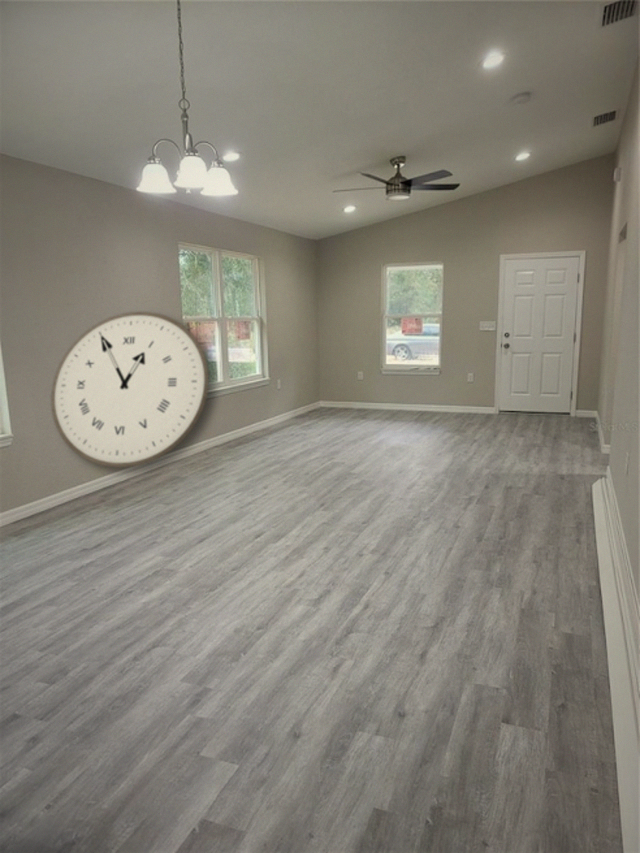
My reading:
12h55
